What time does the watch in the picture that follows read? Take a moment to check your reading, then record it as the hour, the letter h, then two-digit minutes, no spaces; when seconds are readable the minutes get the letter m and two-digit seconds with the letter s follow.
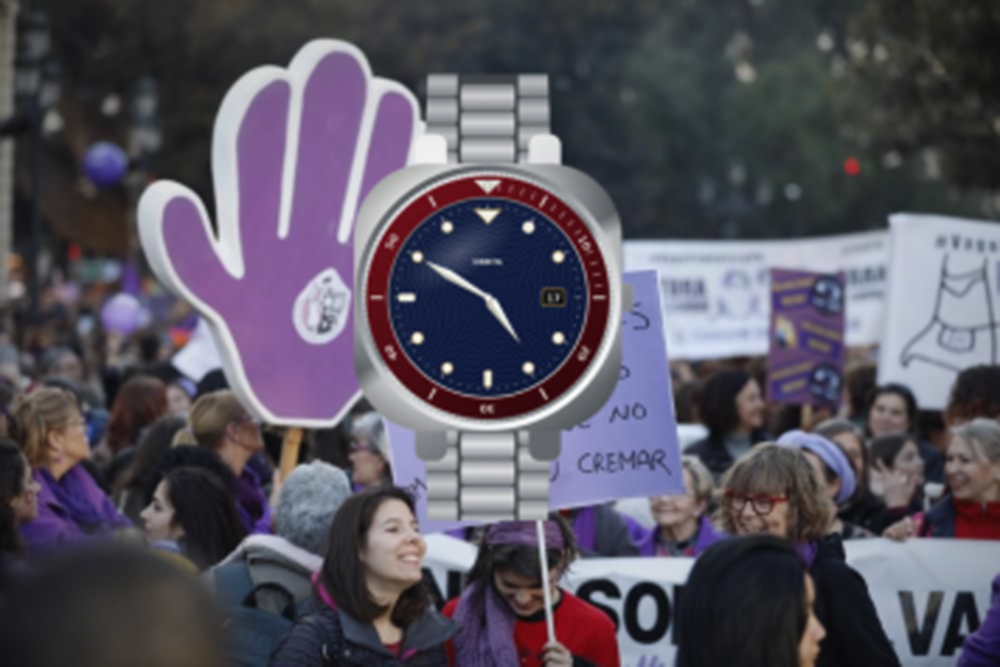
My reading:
4h50
